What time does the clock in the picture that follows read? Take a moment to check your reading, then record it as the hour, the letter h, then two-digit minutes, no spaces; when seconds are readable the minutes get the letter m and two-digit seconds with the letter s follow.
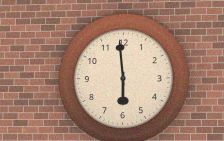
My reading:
5h59
